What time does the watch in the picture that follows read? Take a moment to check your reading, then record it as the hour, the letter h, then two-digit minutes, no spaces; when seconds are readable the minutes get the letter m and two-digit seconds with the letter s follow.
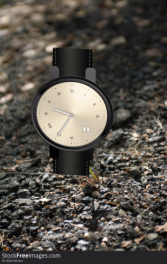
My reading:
9h35
